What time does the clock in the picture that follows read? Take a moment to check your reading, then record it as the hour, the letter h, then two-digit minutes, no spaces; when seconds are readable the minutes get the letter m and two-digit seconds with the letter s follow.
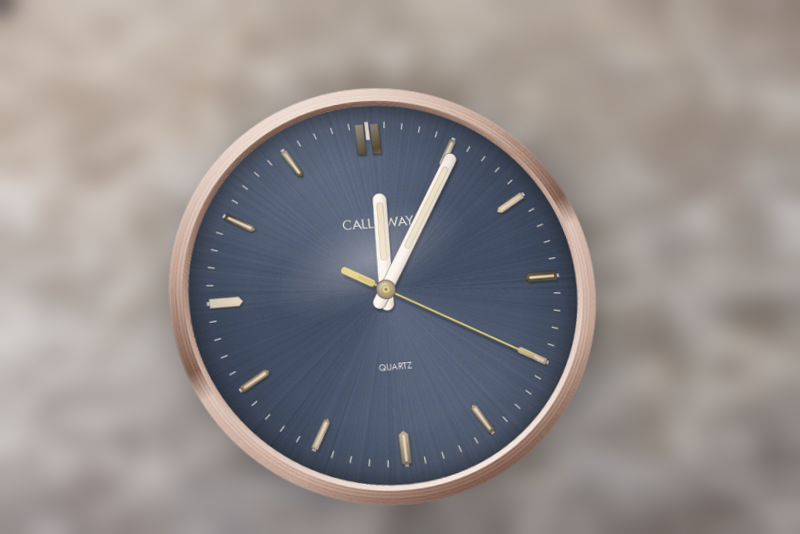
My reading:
12h05m20s
